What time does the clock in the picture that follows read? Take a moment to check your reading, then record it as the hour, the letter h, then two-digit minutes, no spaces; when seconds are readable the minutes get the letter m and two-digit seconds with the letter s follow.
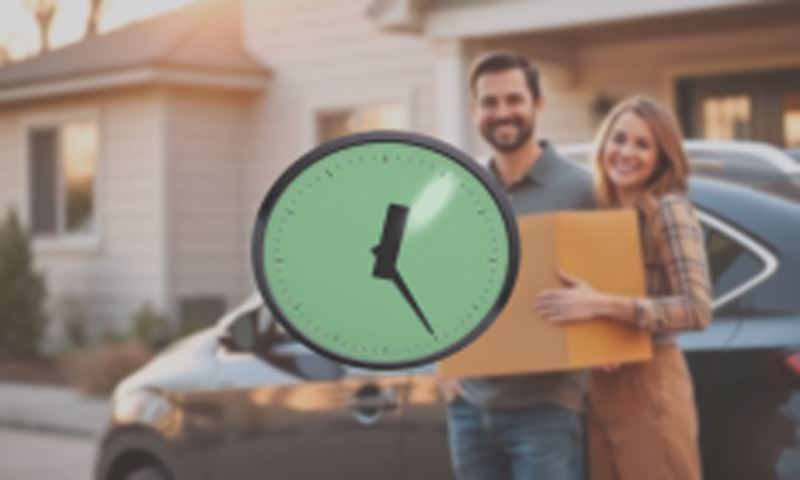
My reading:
12h25
